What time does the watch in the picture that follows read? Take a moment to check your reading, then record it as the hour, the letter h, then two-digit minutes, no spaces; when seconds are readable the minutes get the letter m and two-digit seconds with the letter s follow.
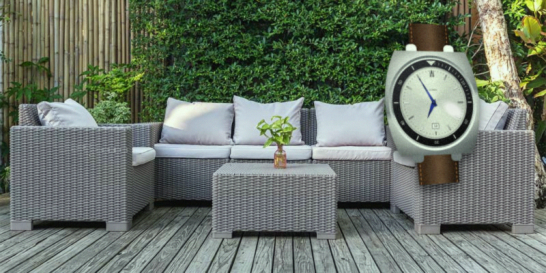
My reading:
6h55
